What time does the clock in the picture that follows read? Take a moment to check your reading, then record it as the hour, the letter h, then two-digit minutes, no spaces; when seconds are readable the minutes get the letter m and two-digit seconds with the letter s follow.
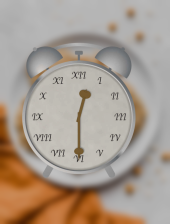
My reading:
12h30
